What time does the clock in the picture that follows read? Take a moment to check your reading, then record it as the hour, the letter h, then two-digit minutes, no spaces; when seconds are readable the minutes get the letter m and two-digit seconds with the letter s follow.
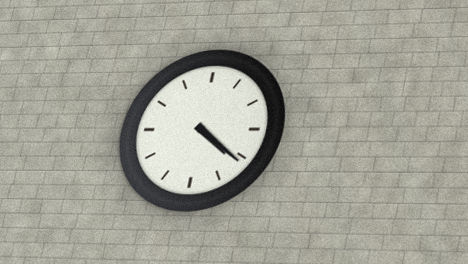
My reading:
4h21
